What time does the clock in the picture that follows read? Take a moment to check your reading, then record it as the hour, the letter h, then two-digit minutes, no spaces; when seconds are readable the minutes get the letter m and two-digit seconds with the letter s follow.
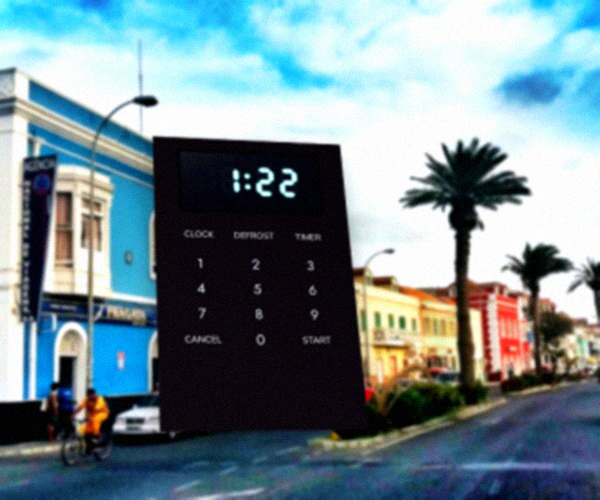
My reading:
1h22
